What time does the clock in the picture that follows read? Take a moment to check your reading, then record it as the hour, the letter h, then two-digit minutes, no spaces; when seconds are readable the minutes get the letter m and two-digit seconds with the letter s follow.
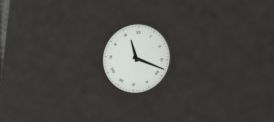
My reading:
11h18
